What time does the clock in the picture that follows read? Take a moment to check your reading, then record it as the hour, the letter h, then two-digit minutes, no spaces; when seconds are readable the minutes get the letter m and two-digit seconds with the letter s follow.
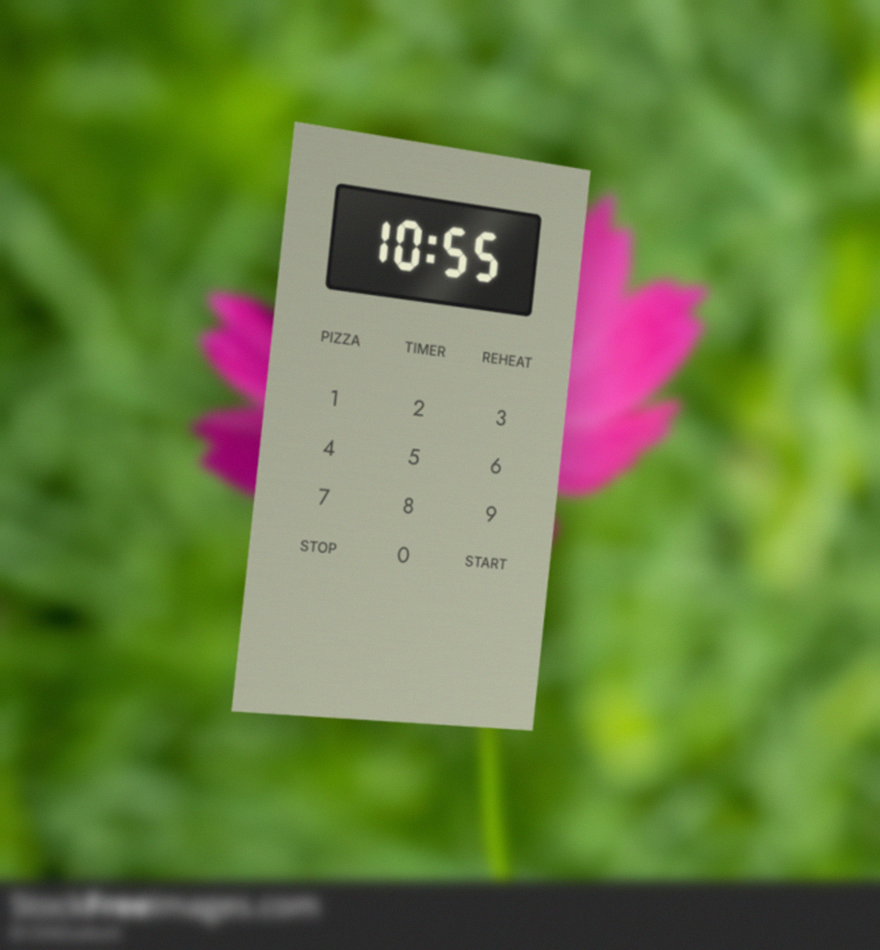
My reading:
10h55
